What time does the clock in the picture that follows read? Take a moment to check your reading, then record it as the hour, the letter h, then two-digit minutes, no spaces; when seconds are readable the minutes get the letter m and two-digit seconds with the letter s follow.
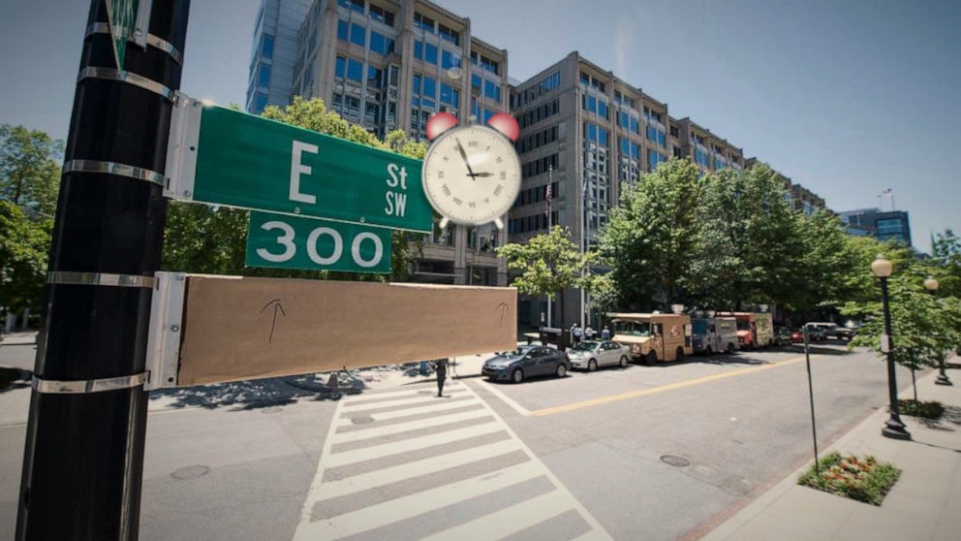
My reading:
2h56
